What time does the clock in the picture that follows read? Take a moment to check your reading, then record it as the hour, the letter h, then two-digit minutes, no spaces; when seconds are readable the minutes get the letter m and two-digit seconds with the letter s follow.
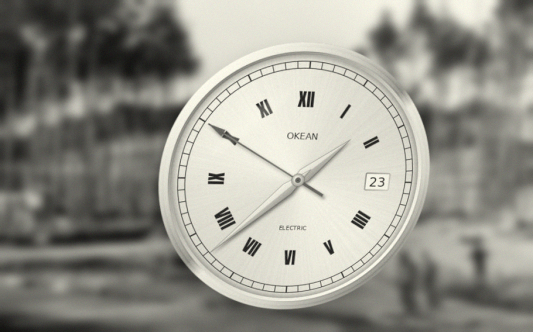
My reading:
1h37m50s
